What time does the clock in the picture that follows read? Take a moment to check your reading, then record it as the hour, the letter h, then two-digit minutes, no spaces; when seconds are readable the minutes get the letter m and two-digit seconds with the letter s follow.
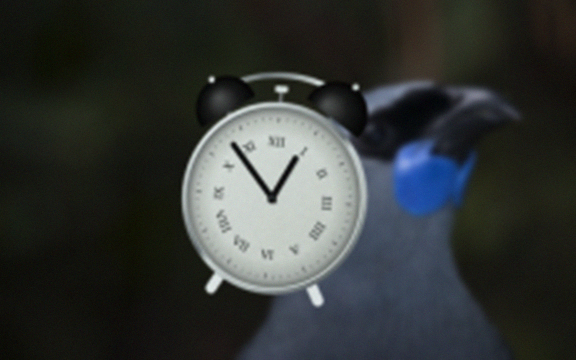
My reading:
12h53
